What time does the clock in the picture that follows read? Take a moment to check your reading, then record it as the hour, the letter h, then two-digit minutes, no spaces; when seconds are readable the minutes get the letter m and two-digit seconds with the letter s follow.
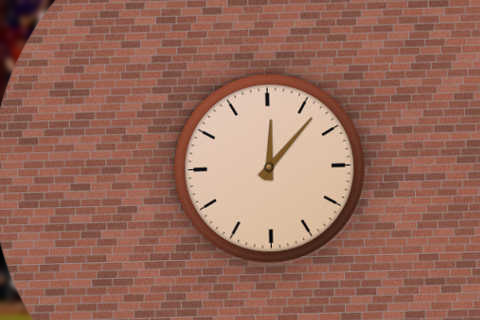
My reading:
12h07
